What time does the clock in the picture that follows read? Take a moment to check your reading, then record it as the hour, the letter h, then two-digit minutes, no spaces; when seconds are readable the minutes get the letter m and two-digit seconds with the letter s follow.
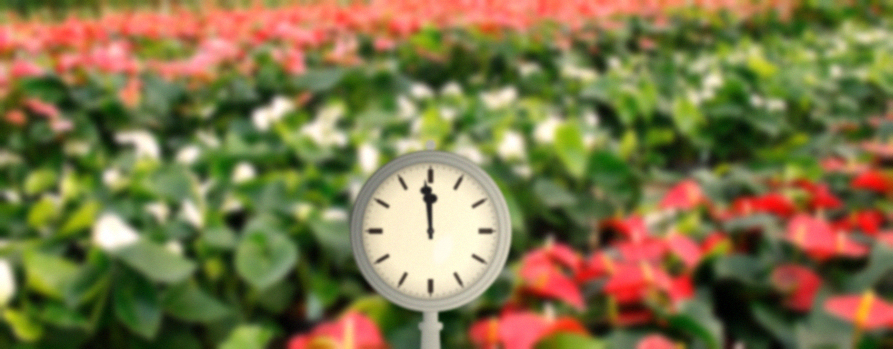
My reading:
11h59
